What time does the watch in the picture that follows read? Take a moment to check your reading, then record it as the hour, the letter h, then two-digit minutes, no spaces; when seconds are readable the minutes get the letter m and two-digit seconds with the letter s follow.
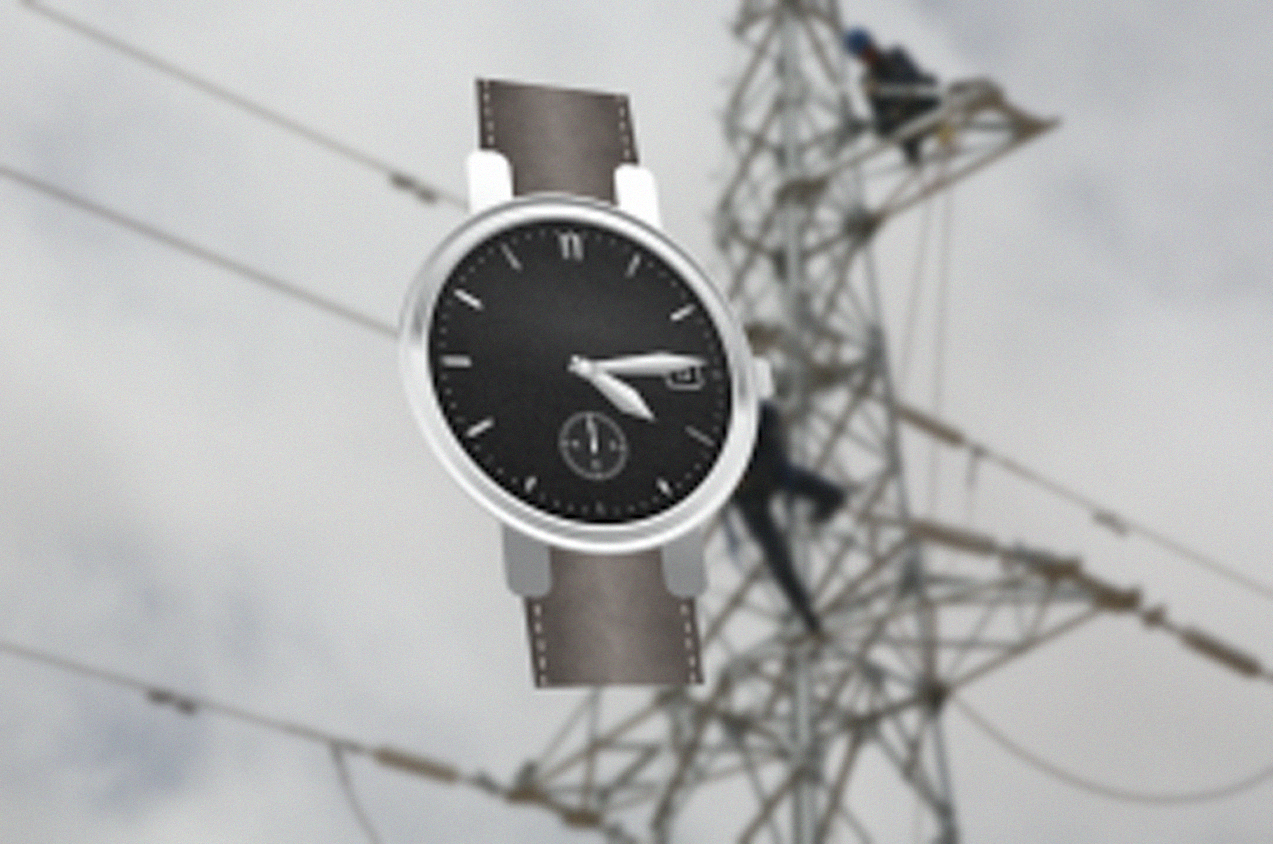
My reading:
4h14
